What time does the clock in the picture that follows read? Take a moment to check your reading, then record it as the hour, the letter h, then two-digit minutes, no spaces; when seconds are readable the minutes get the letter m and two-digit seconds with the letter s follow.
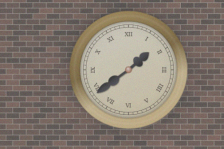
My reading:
1h39
